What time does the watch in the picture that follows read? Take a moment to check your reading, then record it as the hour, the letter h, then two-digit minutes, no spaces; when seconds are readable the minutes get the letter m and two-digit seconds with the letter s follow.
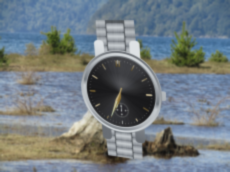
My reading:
6h34
